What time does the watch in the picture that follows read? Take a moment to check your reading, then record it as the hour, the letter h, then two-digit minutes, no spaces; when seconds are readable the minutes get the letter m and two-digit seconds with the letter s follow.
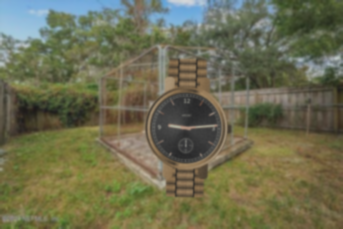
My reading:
9h14
